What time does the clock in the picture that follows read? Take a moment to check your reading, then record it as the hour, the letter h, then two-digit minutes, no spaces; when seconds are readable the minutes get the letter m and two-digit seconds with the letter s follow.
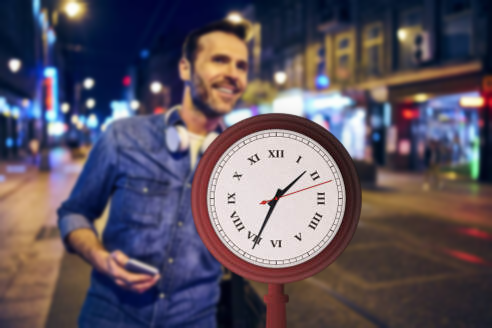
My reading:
1h34m12s
